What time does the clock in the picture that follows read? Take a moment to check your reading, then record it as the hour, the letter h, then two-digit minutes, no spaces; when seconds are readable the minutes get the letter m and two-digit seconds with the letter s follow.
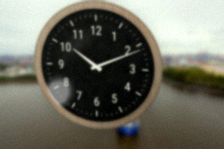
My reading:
10h11
